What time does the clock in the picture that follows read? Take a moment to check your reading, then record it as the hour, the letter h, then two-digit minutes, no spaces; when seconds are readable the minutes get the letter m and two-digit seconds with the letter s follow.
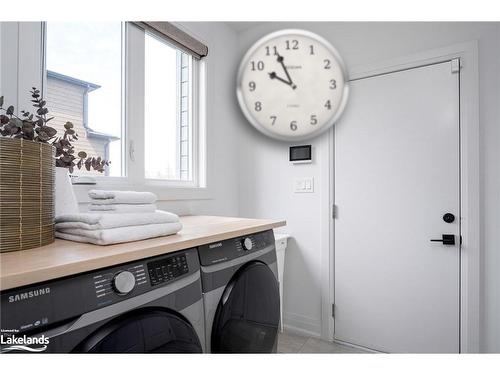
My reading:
9h56
